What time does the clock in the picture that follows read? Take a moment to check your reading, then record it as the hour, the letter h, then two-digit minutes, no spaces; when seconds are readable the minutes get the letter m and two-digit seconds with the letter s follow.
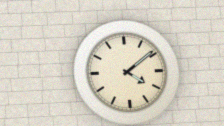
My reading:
4h09
